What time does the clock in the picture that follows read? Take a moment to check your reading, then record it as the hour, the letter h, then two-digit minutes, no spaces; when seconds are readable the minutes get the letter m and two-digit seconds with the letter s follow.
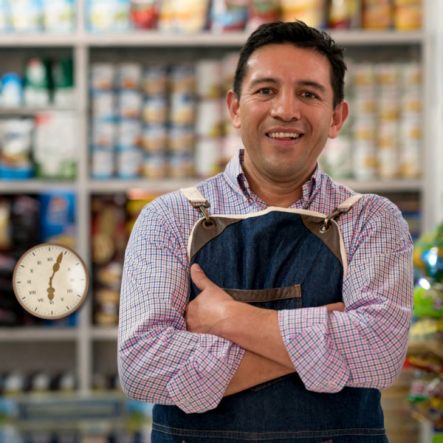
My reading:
6h04
